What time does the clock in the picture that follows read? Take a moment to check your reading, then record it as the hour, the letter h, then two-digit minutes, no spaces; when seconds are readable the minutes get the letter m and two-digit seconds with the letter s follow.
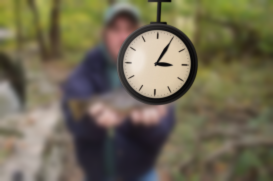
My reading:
3h05
